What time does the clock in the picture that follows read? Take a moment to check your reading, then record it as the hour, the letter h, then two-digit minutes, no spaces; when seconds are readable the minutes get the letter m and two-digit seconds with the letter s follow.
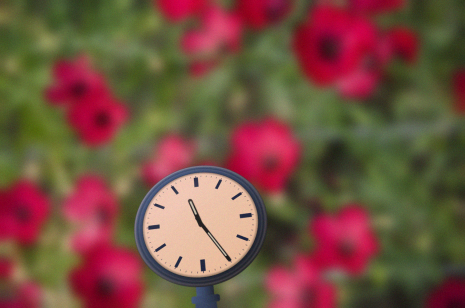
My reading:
11h25
